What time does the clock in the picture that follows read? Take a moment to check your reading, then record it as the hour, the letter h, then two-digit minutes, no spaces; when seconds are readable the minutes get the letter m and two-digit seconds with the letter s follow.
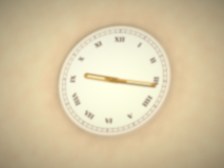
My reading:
9h16
